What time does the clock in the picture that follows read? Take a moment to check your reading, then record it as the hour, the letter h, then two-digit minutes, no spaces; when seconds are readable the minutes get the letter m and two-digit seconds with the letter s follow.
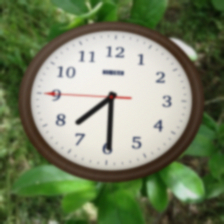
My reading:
7h29m45s
